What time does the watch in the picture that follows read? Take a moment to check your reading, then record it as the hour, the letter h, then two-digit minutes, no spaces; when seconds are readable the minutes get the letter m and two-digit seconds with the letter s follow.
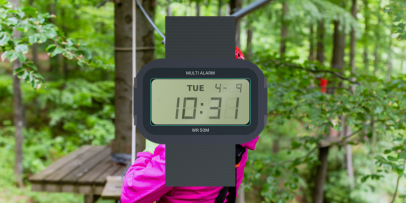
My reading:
10h31
